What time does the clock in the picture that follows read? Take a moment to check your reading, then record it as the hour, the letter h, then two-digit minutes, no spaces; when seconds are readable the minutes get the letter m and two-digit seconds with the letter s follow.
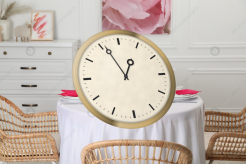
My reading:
12h56
